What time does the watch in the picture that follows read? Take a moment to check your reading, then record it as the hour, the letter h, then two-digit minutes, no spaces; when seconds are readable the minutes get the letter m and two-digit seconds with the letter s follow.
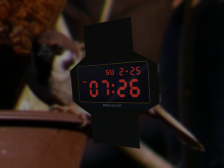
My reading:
7h26
